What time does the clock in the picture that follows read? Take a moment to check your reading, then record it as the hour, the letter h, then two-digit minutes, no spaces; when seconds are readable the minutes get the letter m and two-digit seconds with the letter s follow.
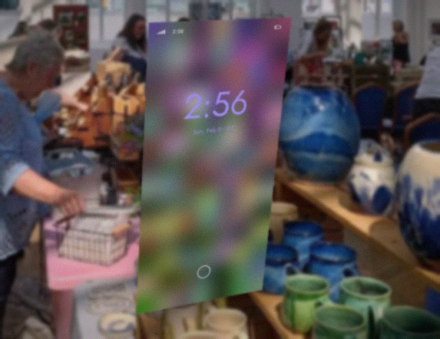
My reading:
2h56
